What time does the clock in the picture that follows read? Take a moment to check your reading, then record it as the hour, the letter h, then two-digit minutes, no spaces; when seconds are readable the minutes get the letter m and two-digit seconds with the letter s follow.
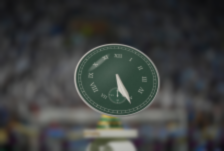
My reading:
5h26
